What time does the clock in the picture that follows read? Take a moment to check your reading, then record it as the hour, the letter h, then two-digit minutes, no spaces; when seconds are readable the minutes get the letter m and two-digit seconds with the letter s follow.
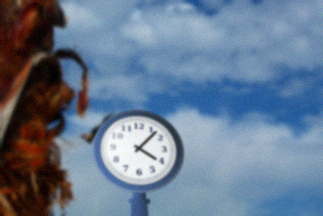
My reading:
4h07
